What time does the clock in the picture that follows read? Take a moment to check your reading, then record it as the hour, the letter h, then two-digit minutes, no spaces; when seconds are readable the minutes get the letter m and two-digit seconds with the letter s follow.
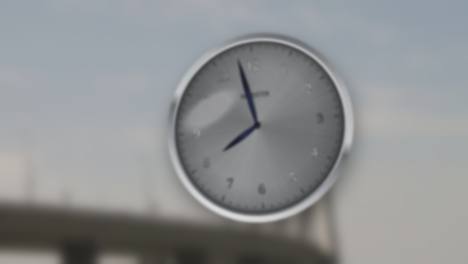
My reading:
7h58
